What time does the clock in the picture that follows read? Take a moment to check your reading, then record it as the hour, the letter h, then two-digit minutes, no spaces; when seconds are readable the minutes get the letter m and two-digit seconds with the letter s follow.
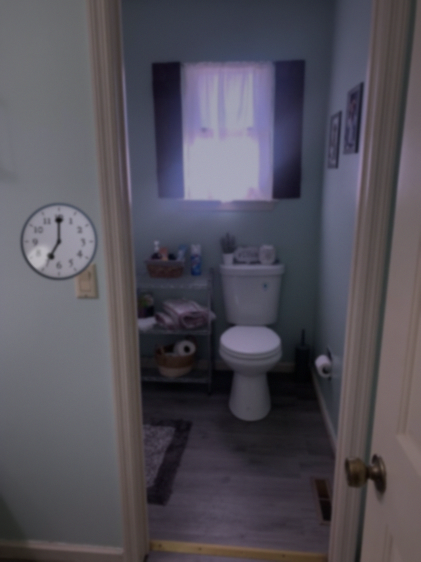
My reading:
7h00
